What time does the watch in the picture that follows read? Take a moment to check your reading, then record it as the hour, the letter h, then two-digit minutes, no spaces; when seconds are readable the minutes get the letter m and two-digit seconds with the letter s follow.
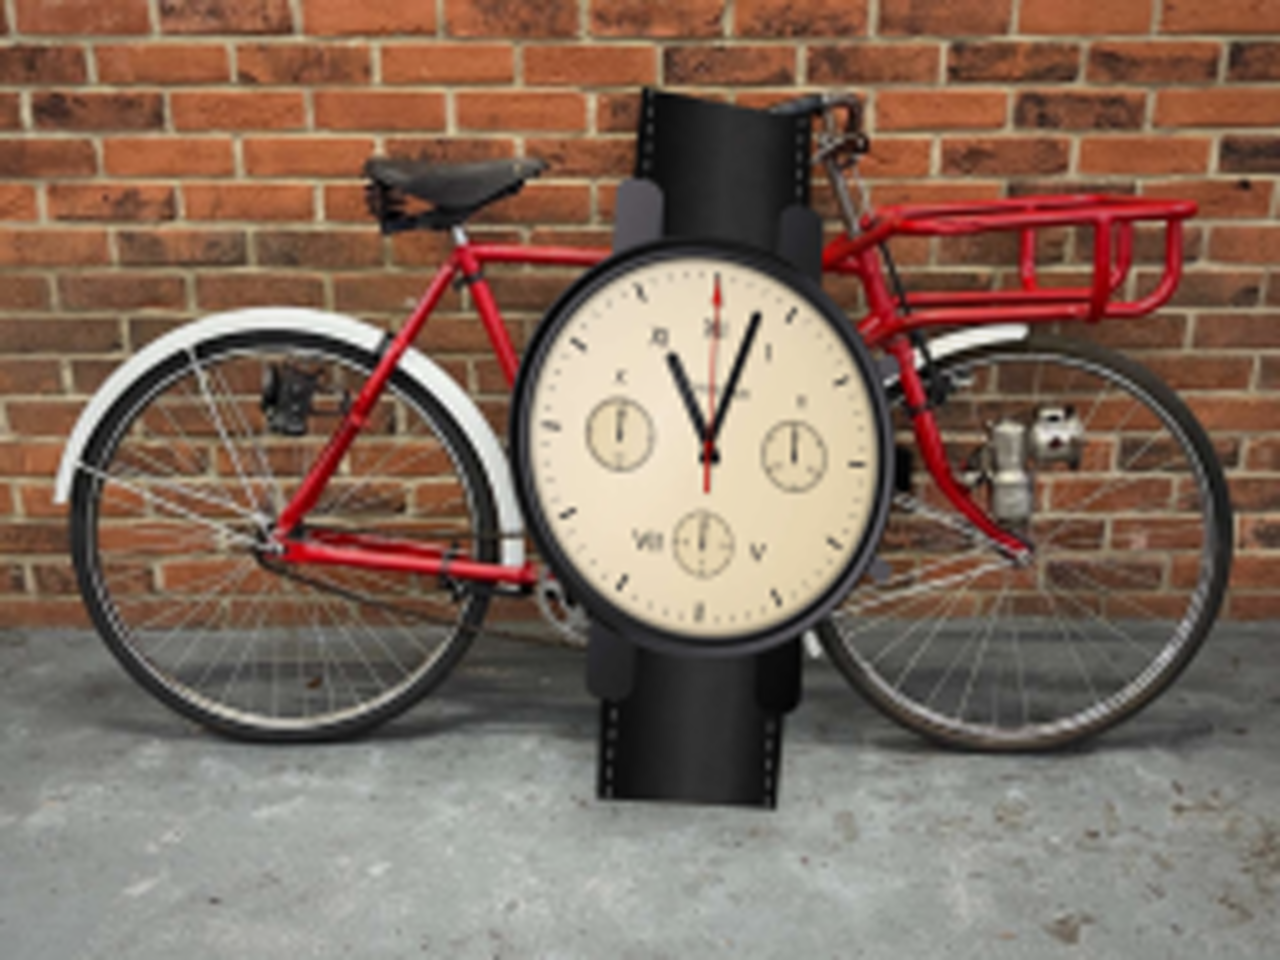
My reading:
11h03
